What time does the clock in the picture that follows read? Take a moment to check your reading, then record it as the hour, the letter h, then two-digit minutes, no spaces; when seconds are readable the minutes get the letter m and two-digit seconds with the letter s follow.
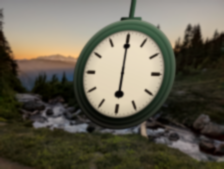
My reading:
6h00
